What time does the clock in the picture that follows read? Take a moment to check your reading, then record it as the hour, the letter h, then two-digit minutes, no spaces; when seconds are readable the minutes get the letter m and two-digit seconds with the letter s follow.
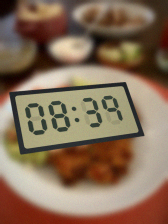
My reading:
8h39
